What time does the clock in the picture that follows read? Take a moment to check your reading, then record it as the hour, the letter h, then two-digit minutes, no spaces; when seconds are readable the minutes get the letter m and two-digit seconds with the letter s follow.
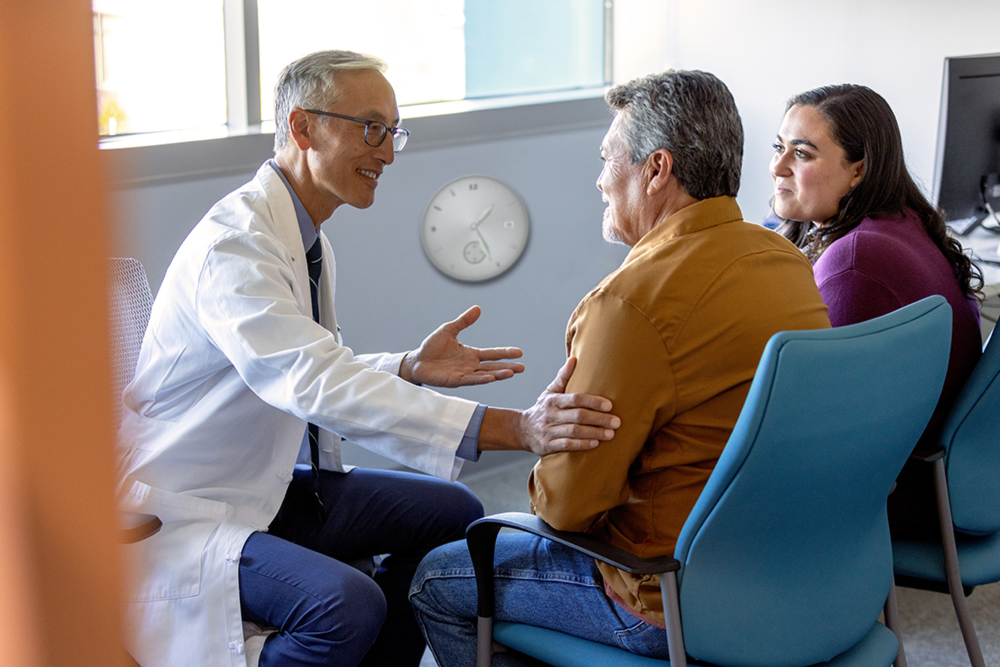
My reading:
1h26
